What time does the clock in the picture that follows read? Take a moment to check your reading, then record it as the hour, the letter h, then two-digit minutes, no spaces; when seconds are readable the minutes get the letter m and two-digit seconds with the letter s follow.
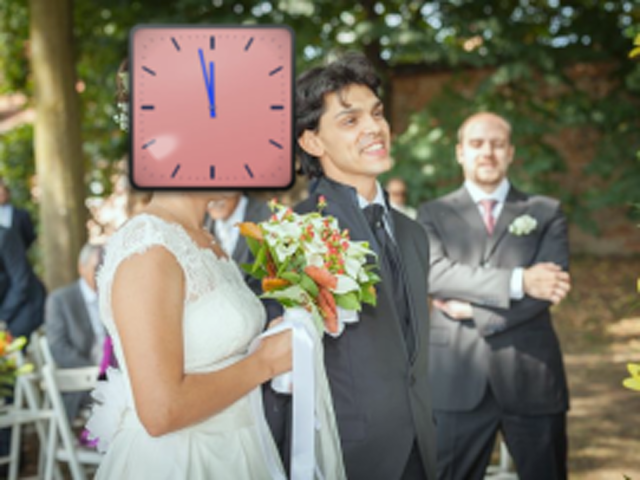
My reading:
11h58
